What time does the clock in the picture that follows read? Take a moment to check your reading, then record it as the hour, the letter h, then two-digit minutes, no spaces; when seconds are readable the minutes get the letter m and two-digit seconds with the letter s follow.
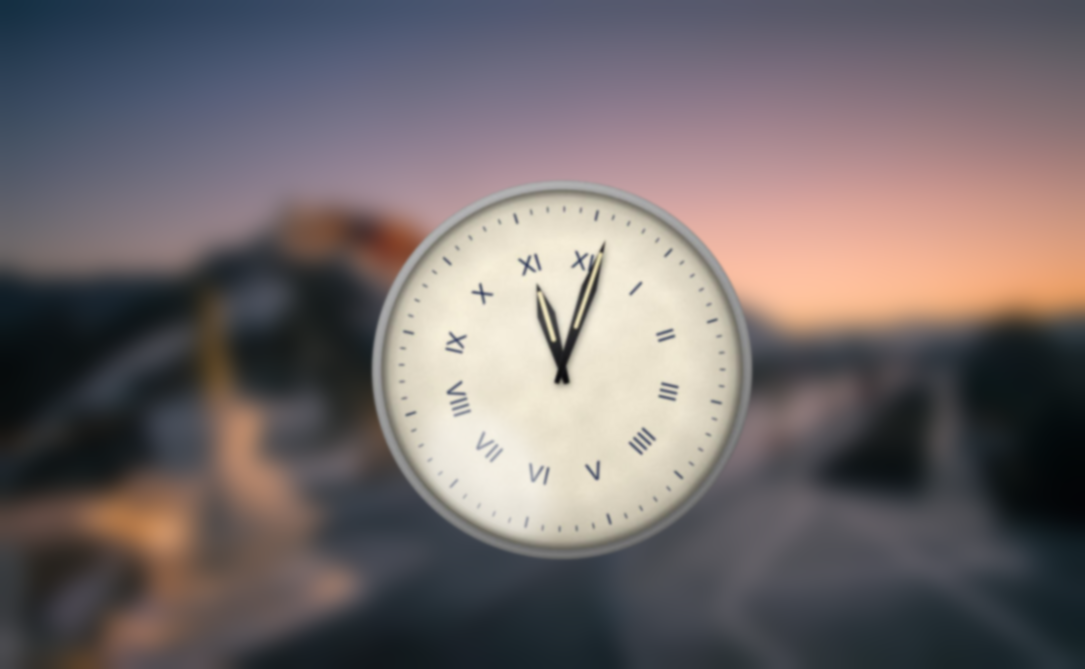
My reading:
11h01
